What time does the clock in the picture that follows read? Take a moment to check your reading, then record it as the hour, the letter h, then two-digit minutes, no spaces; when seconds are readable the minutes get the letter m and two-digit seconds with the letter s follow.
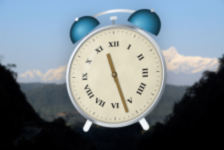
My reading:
11h27
